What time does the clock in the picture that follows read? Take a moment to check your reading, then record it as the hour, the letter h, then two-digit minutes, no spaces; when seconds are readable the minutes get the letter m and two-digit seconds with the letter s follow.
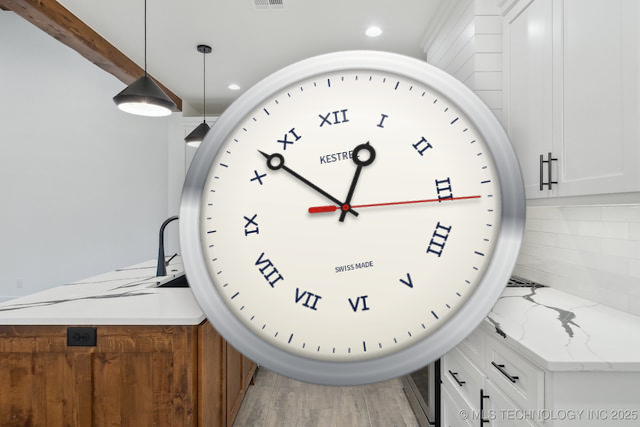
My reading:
12h52m16s
